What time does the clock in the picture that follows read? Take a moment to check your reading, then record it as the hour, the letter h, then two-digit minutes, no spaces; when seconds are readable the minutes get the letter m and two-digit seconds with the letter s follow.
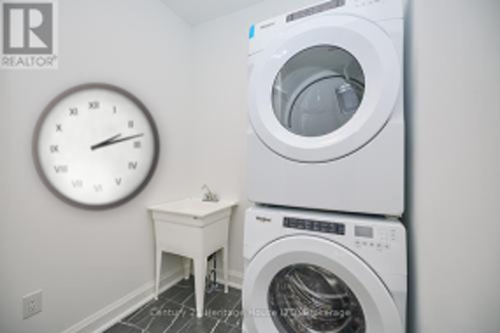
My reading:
2h13
